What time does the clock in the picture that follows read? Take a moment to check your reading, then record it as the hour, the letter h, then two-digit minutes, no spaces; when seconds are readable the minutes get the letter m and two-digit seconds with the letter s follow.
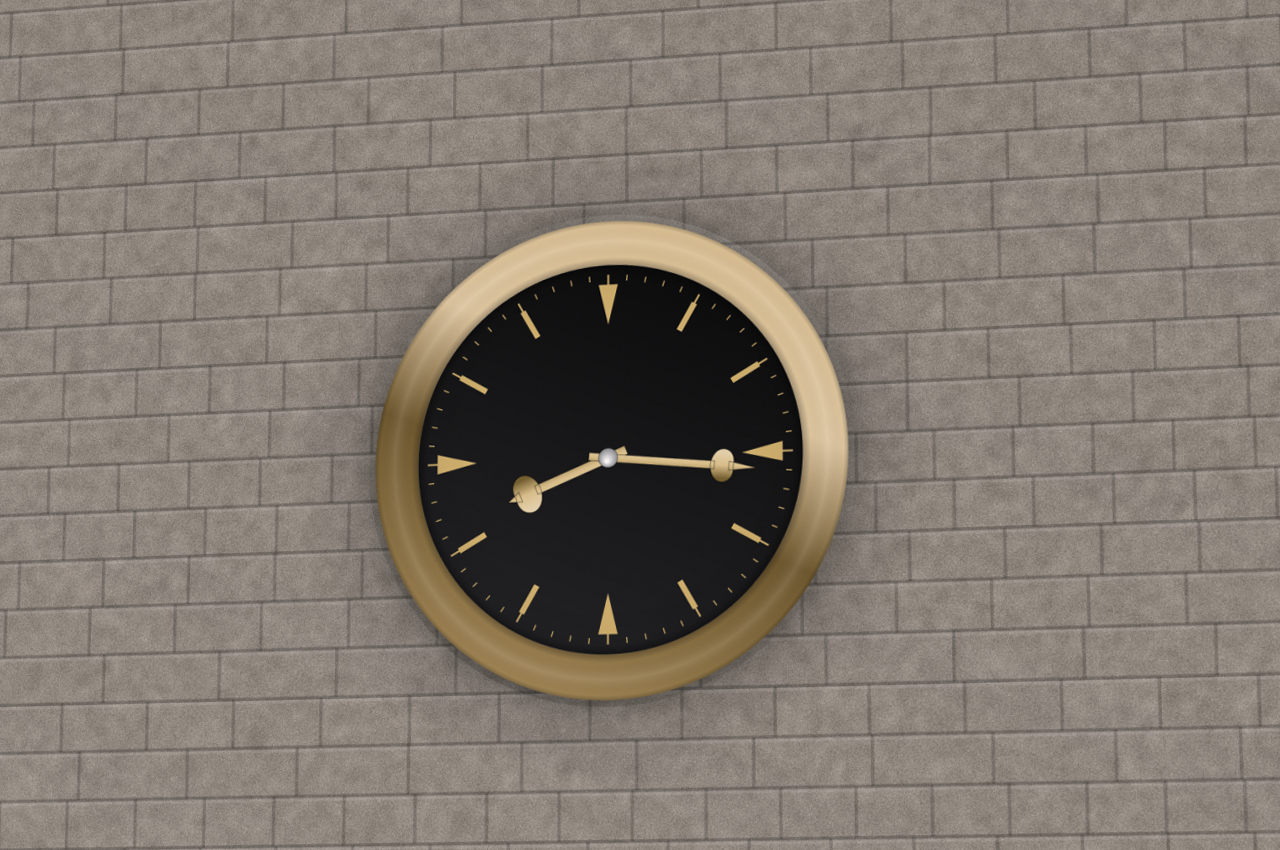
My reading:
8h16
